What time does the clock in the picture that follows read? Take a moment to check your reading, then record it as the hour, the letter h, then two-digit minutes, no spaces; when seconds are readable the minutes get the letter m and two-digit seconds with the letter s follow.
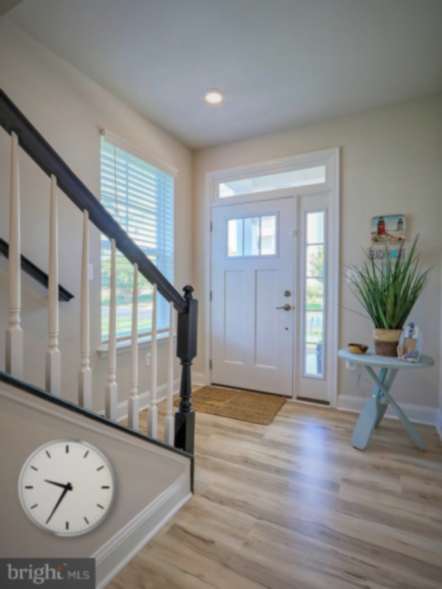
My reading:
9h35
